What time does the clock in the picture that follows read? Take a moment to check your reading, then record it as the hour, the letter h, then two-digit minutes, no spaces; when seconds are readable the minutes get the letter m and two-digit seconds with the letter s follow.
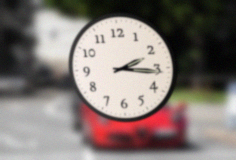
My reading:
2h16
